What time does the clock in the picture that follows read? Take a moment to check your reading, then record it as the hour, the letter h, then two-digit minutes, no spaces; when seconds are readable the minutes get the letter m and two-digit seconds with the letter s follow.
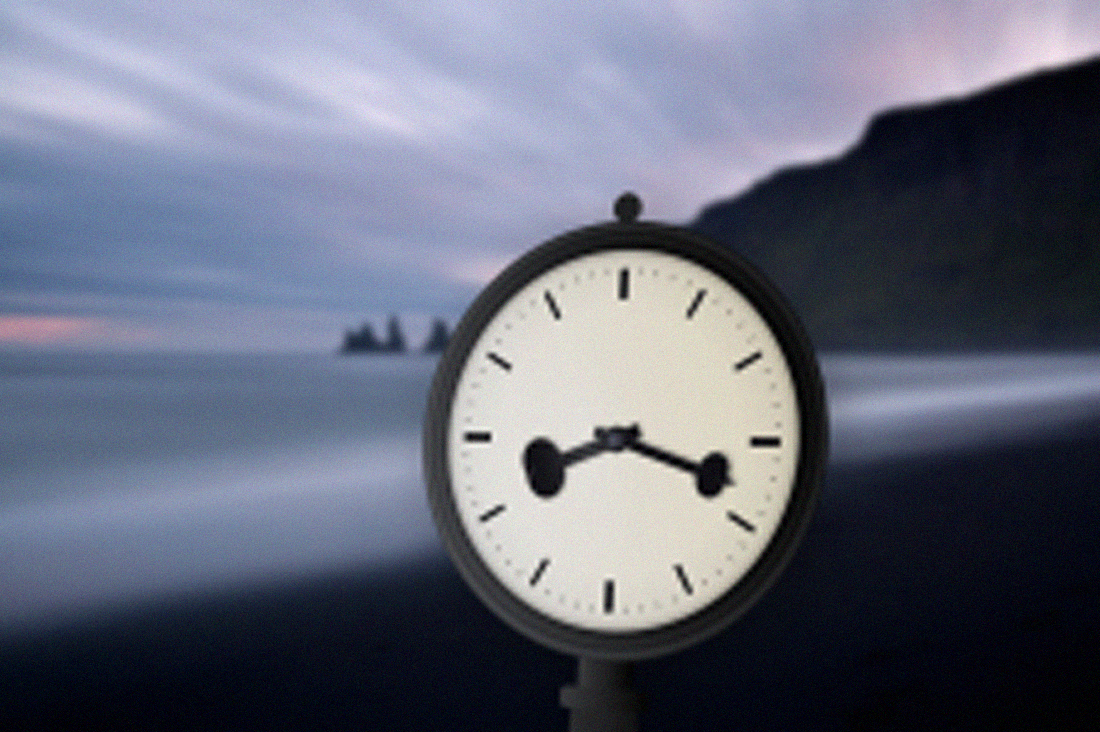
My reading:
8h18
